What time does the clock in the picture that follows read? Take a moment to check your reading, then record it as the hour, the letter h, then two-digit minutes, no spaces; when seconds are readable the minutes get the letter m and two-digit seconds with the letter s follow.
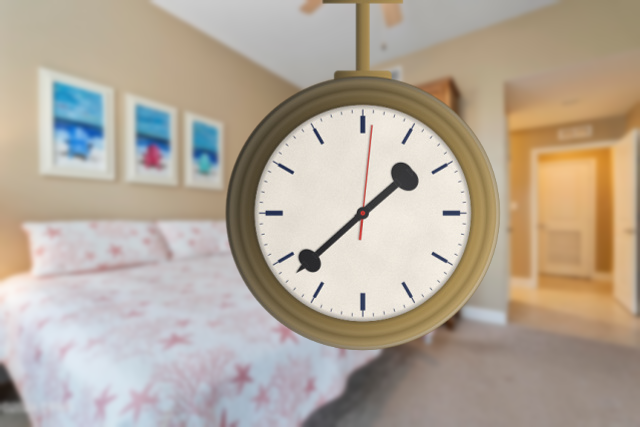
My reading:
1h38m01s
